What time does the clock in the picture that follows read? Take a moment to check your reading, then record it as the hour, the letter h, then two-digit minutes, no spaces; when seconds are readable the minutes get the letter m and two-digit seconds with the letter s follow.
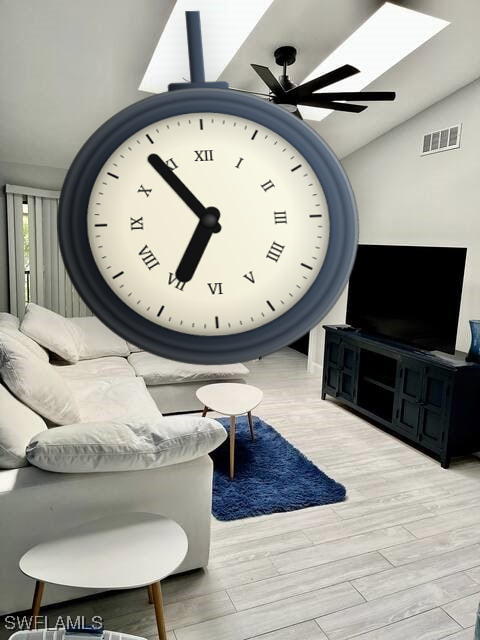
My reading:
6h54
